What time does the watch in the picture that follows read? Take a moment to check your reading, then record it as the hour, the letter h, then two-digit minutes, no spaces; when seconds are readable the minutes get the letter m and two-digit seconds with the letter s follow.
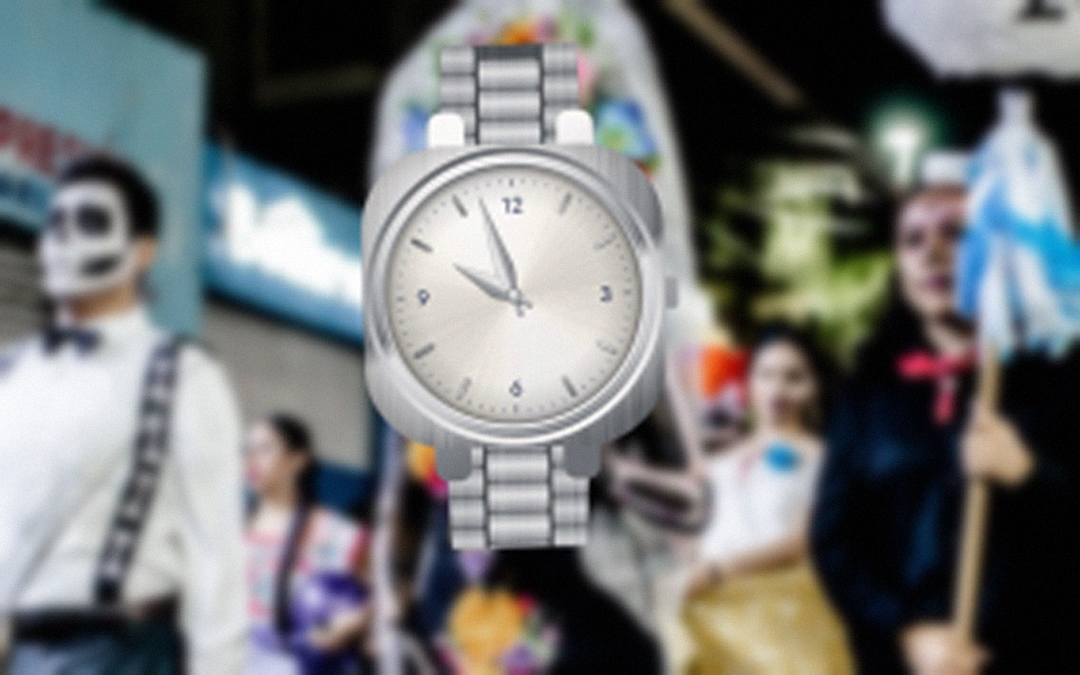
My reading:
9h57
